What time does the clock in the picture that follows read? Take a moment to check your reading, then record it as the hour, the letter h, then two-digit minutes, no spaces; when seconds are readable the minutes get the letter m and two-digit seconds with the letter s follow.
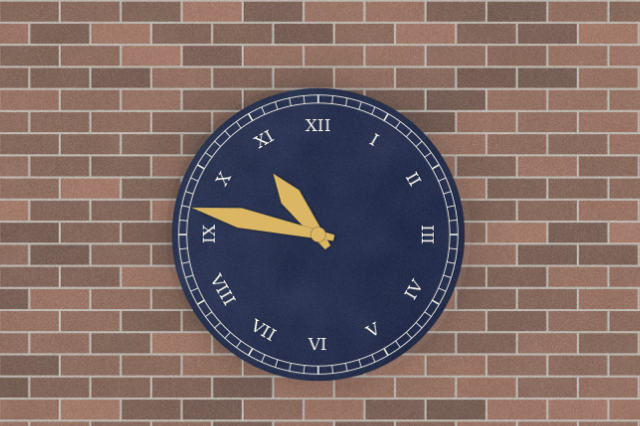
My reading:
10h47
